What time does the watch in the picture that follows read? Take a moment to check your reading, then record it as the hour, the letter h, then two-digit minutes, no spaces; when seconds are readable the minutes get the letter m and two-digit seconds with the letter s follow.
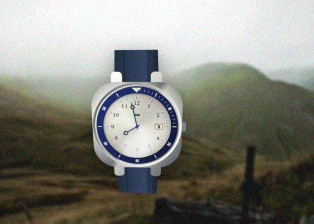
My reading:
7h58
